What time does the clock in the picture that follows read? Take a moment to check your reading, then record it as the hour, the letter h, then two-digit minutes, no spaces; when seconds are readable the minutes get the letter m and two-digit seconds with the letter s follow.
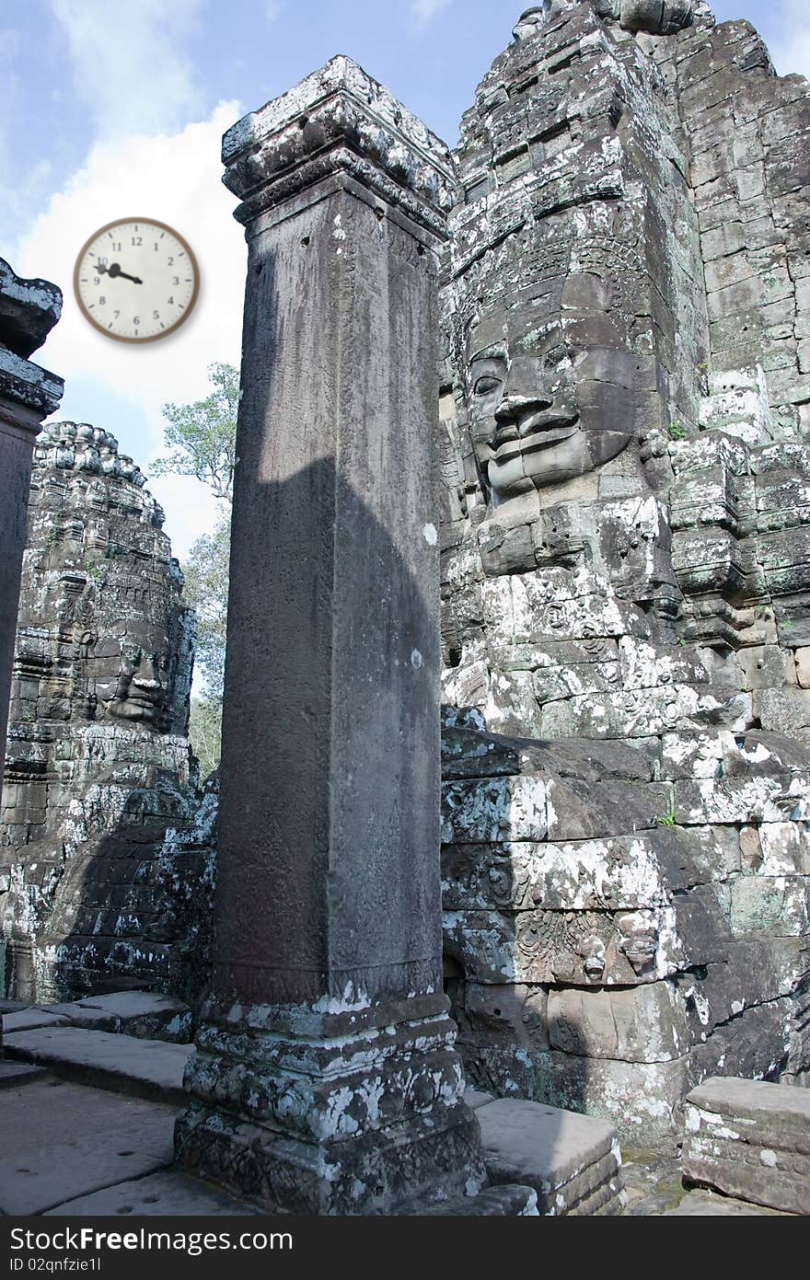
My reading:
9h48
